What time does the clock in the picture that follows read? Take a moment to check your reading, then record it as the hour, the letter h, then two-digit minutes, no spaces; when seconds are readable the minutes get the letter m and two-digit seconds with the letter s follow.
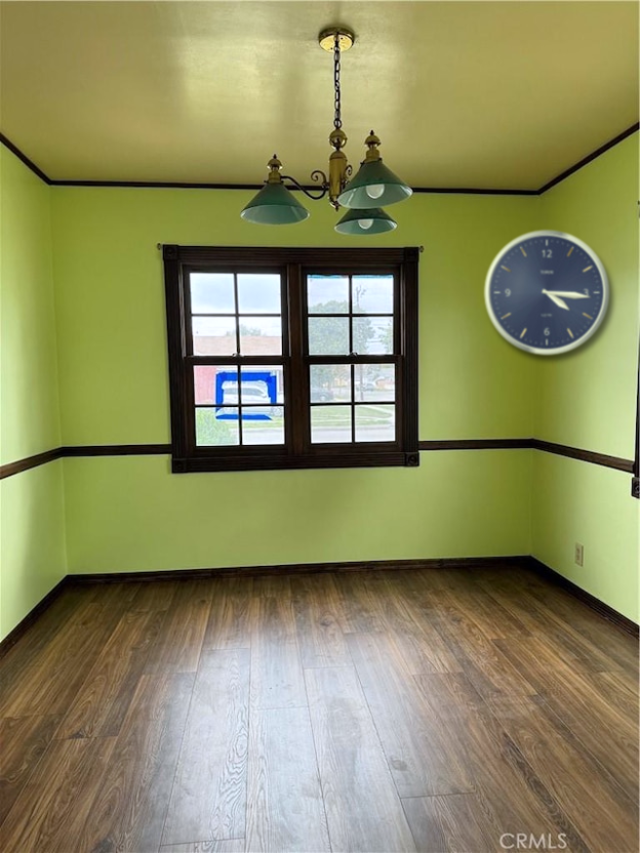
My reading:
4h16
